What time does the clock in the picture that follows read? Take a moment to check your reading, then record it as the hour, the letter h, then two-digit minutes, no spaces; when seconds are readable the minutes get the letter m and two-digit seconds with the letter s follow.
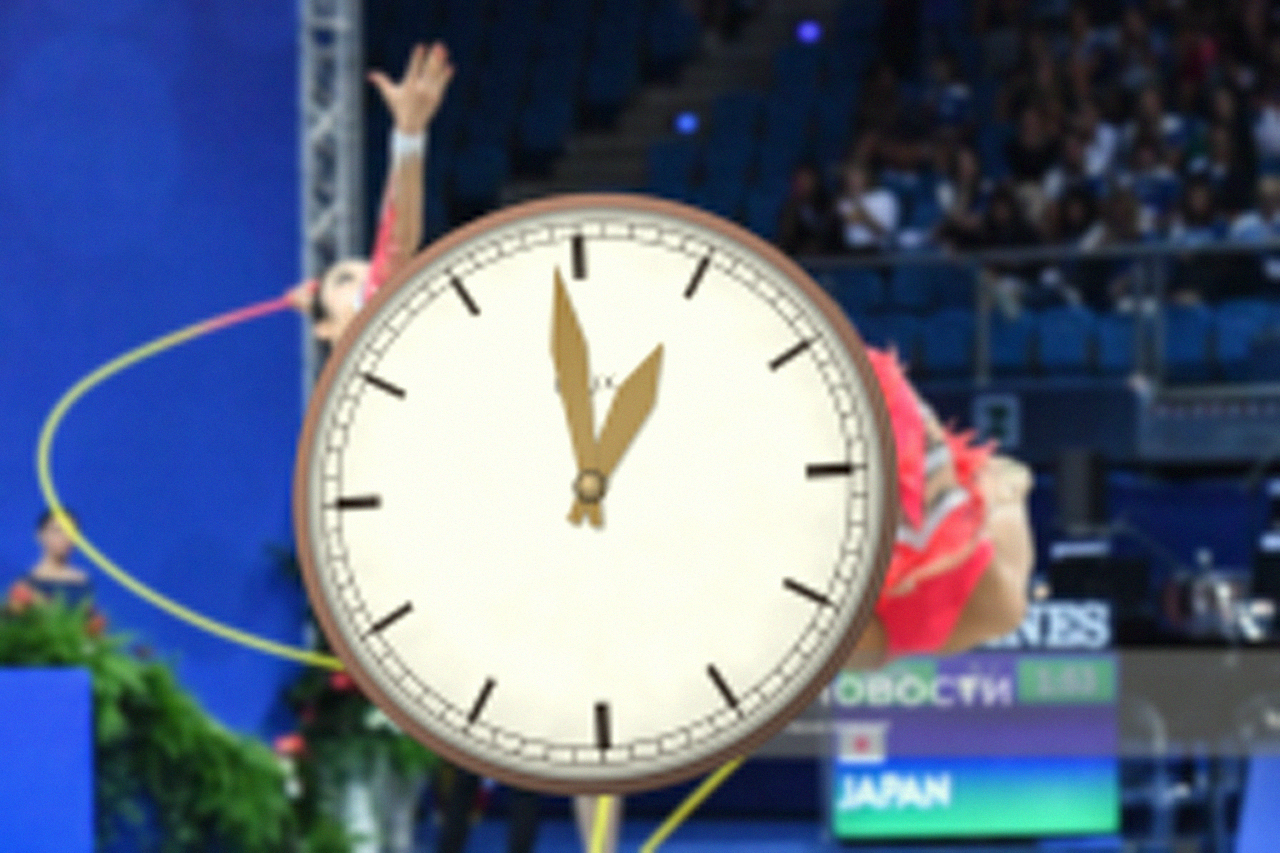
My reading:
12h59
